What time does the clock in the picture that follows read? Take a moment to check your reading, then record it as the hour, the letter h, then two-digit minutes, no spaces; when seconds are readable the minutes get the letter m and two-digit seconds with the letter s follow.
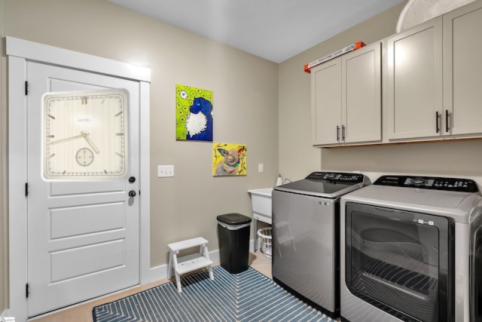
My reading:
4h43
